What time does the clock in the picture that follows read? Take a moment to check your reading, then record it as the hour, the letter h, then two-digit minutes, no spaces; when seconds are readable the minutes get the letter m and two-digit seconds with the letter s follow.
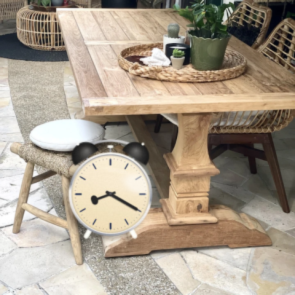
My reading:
8h20
